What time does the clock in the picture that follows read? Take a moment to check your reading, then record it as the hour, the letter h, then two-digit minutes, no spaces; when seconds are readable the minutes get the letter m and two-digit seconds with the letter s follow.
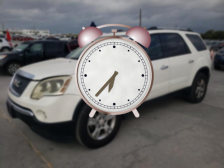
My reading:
6h37
